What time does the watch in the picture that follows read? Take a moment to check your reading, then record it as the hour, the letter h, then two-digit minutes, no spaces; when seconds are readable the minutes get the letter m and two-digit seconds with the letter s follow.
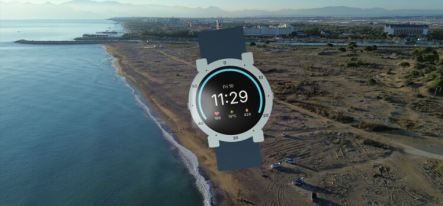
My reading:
11h29
